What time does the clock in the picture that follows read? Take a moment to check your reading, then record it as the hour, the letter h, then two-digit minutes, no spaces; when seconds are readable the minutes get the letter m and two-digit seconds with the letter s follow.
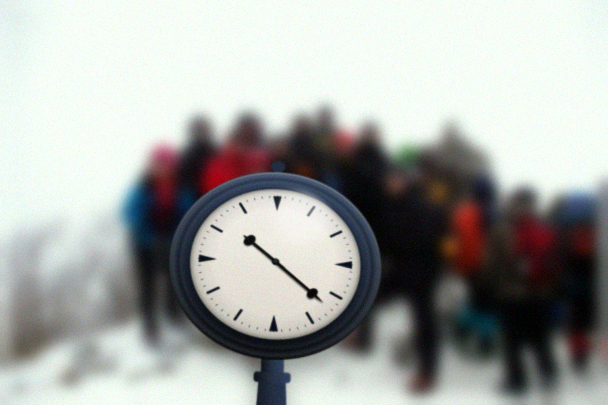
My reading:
10h22
